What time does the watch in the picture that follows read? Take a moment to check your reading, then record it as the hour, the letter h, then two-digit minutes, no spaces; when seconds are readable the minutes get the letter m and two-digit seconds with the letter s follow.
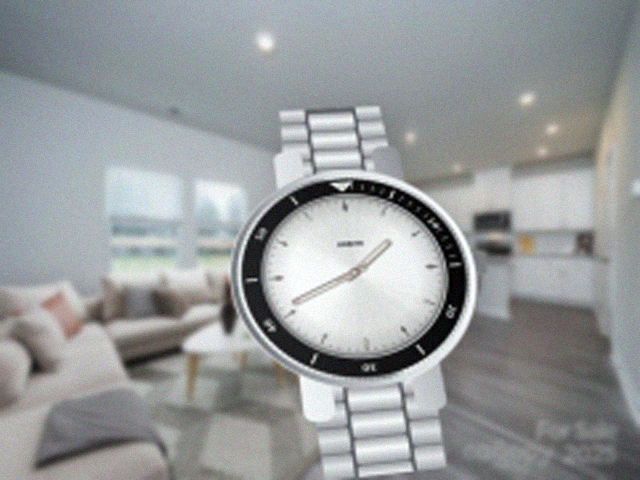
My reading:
1h41
